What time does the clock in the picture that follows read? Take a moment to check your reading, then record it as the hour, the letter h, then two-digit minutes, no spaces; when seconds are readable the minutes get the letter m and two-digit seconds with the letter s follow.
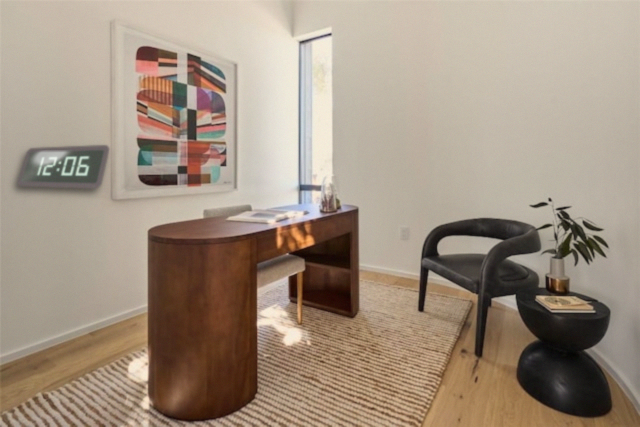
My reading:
12h06
